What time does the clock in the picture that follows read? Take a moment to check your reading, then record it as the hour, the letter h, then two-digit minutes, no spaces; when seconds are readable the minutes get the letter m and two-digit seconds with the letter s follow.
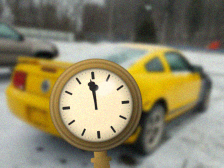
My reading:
11h59
